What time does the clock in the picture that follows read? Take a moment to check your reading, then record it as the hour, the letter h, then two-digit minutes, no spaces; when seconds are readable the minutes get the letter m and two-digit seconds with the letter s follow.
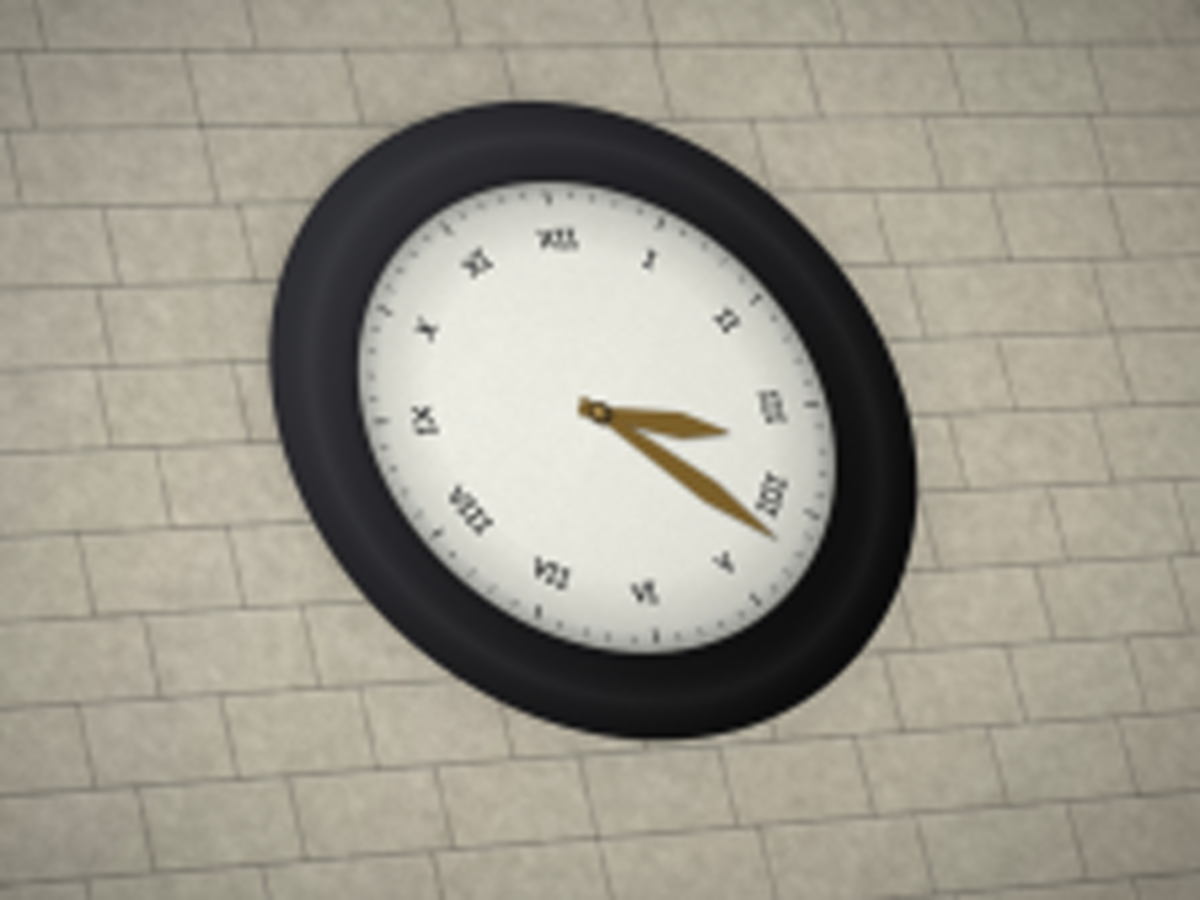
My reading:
3h22
